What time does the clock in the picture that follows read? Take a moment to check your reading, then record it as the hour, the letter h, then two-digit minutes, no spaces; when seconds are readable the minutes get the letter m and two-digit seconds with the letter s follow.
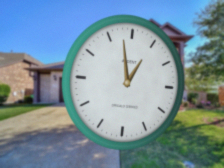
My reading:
12h58
